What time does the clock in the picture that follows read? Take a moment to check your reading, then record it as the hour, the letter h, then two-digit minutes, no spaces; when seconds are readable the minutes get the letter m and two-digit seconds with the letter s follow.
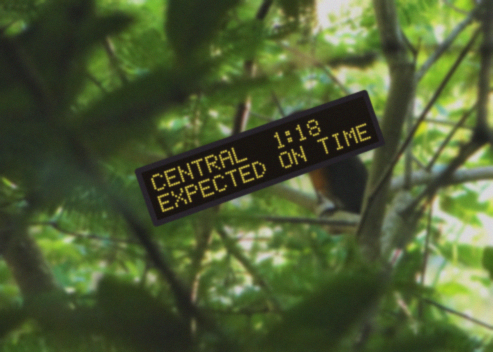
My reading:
1h18
